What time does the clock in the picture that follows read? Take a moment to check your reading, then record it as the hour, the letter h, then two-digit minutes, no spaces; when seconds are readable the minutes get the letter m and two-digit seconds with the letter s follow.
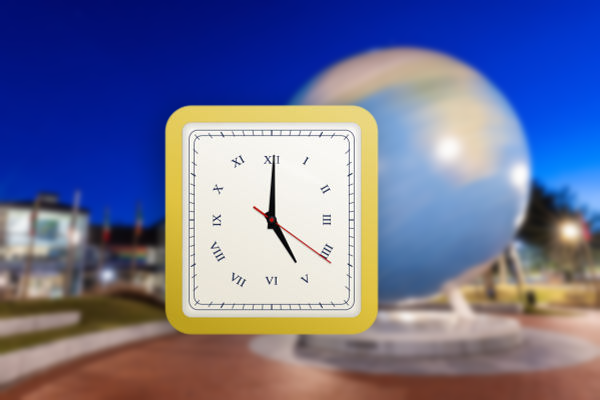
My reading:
5h00m21s
